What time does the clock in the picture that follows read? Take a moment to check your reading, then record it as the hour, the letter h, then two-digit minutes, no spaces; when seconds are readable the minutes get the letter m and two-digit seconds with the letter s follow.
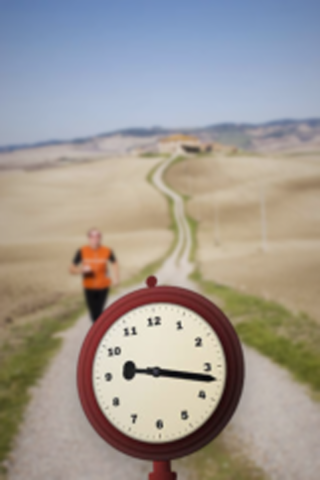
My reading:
9h17
